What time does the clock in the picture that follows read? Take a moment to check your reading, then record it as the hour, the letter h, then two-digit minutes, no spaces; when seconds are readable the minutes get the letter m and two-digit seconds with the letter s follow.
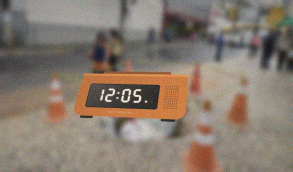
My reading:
12h05
